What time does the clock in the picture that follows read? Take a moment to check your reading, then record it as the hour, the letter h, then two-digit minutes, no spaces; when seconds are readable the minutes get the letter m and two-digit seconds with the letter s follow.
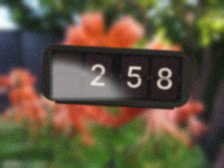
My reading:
2h58
